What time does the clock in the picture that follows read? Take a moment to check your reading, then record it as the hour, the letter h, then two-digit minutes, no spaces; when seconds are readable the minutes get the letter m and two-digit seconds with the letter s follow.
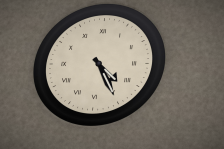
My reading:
4h25
